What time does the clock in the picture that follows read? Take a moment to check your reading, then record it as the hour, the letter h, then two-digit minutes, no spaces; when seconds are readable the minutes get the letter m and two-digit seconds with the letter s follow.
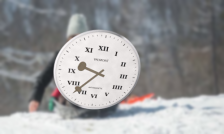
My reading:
9h37
